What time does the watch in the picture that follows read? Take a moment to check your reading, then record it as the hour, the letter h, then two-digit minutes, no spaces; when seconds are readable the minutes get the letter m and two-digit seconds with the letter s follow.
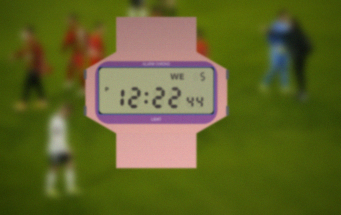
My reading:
12h22m44s
